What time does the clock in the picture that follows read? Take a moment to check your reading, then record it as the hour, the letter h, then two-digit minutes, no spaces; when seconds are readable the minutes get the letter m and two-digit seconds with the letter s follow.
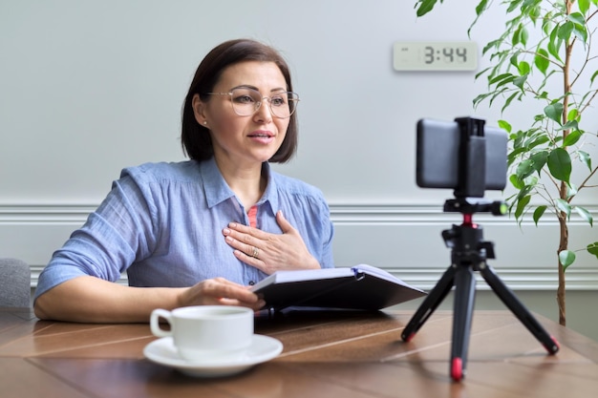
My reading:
3h44
